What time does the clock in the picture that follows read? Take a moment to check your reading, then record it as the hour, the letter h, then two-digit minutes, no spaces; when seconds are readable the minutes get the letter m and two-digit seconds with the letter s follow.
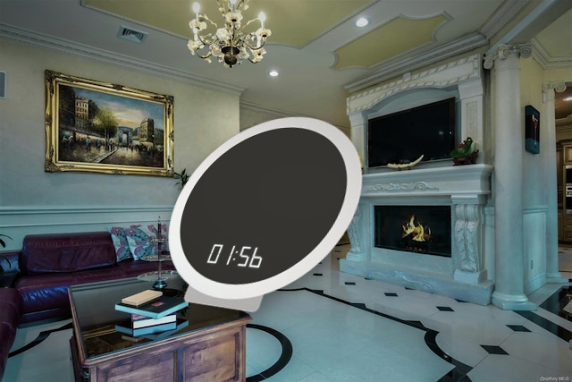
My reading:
1h56
